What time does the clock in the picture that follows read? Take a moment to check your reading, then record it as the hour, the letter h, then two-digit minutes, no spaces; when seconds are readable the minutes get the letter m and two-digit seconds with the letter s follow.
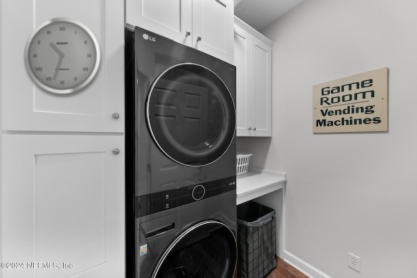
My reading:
10h33
